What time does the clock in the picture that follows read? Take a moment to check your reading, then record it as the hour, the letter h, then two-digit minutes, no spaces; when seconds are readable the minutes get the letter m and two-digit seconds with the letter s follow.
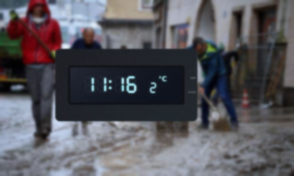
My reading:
11h16
